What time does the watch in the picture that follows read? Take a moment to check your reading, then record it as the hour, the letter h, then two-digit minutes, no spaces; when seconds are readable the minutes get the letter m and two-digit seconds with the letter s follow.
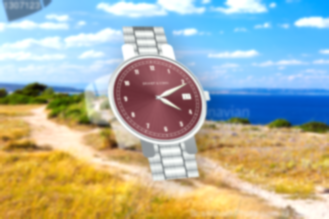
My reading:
4h11
